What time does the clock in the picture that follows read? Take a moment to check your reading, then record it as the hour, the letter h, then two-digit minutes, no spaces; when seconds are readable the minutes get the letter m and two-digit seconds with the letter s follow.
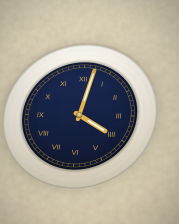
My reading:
4h02
